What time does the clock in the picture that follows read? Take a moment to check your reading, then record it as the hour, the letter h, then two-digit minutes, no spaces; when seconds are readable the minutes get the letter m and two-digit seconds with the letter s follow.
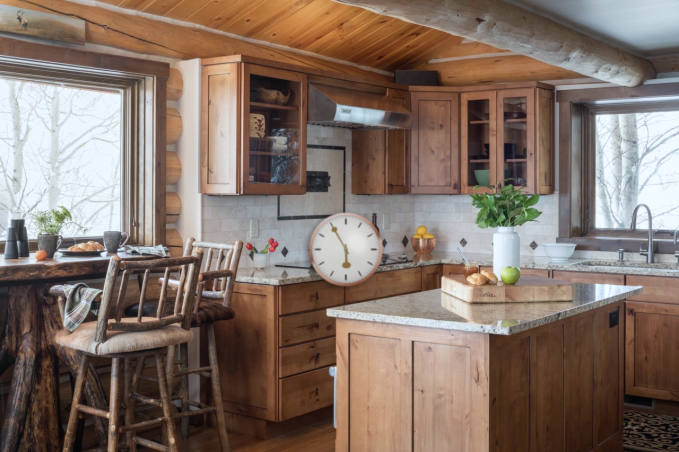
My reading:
5h55
